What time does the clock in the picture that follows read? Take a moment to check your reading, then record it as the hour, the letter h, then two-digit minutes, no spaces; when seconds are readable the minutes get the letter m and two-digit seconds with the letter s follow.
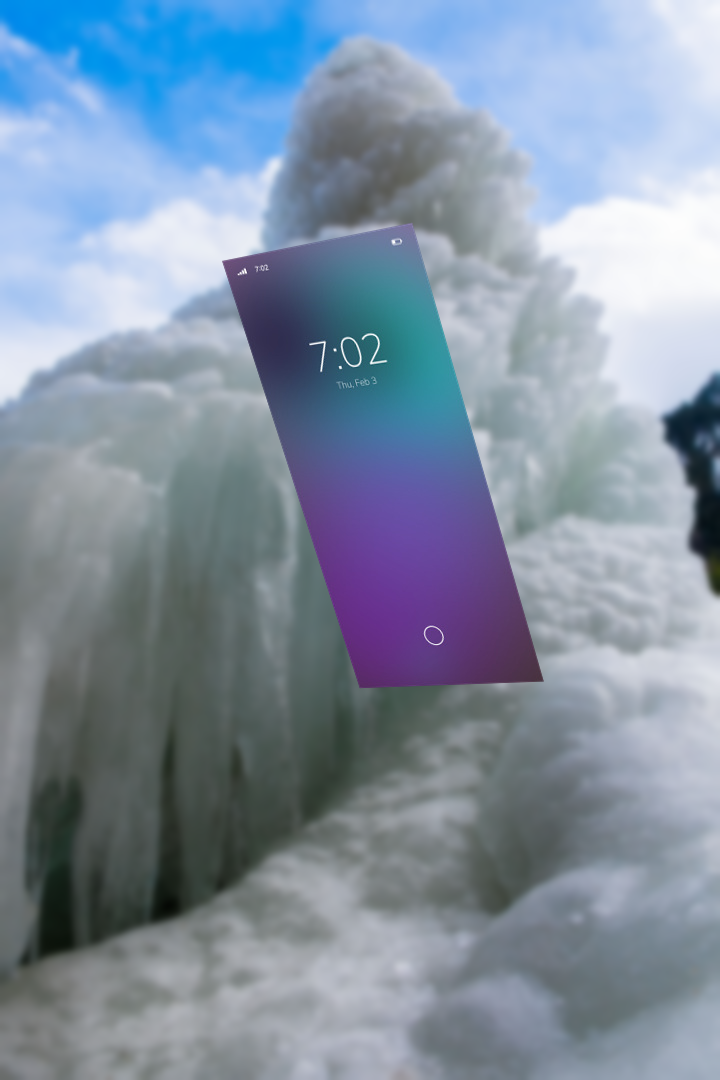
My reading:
7h02
